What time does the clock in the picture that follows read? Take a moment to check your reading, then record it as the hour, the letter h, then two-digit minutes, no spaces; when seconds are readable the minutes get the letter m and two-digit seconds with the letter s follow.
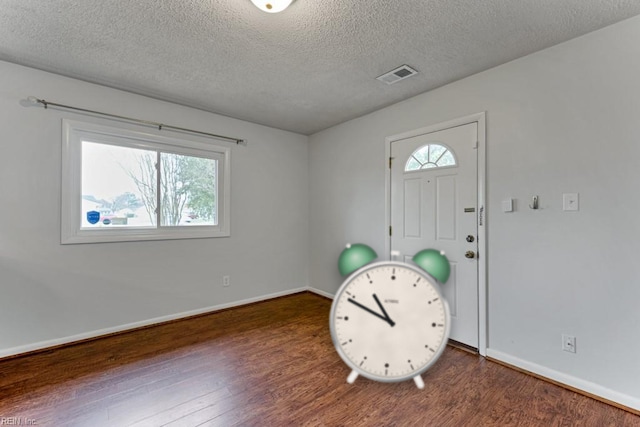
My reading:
10h49
